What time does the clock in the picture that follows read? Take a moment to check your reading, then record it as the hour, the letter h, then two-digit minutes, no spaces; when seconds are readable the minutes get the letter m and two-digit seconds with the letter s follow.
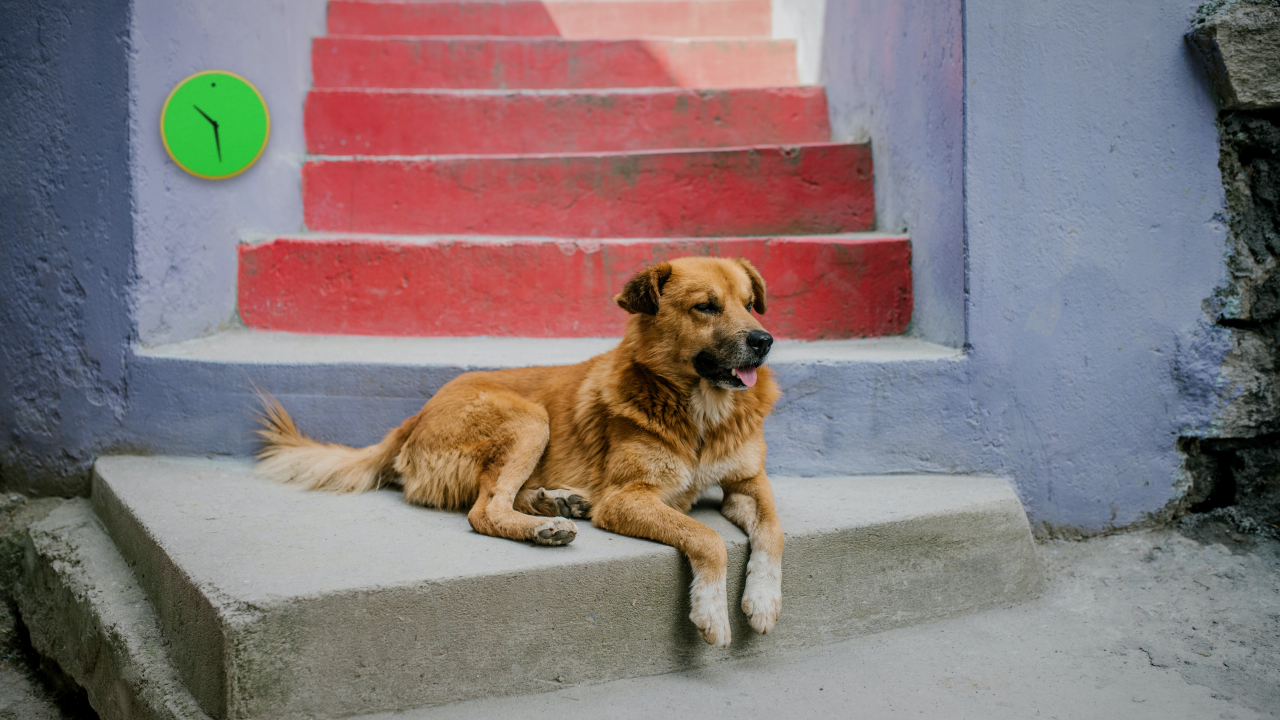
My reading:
10h29
